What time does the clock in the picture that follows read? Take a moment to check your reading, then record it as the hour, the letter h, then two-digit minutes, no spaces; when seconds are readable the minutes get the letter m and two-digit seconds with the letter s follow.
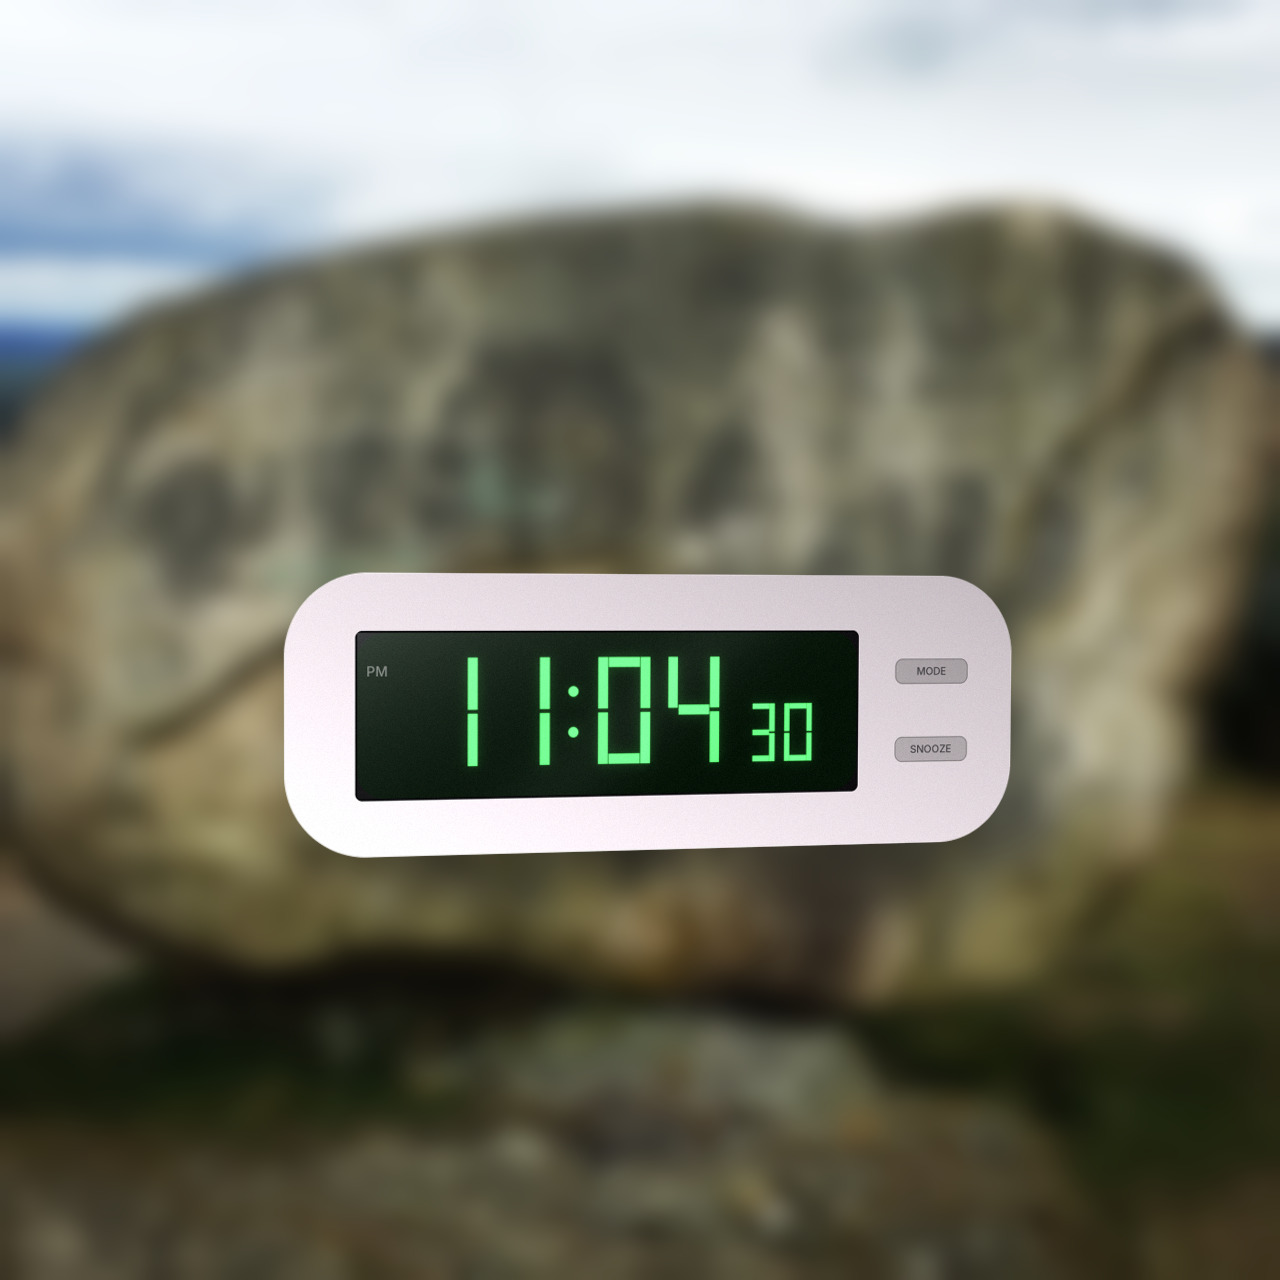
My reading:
11h04m30s
